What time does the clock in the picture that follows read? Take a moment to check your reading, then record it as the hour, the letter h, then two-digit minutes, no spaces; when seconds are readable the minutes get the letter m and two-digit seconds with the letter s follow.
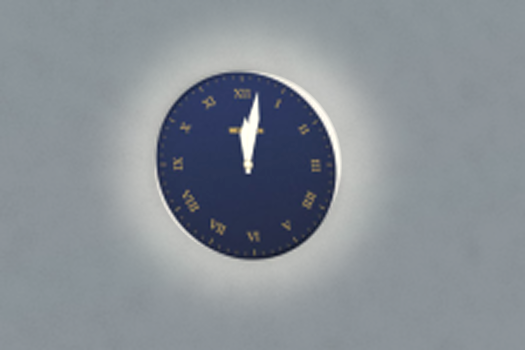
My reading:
12h02
